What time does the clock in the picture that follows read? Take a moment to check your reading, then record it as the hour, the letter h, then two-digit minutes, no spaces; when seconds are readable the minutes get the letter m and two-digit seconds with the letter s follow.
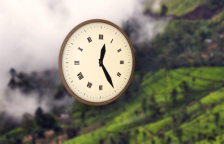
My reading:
12h25
